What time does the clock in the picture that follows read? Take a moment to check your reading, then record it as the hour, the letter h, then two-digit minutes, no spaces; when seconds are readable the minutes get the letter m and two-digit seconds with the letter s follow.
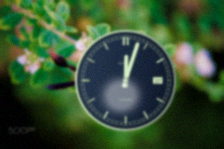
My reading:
12h03
